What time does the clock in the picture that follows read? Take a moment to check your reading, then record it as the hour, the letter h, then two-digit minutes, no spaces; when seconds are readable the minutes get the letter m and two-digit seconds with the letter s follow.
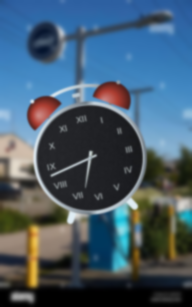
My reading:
6h43
